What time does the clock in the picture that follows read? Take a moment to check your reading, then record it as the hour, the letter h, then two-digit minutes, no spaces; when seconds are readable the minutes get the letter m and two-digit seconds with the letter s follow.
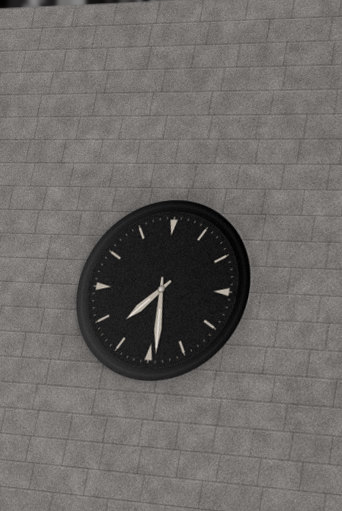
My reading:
7h29
